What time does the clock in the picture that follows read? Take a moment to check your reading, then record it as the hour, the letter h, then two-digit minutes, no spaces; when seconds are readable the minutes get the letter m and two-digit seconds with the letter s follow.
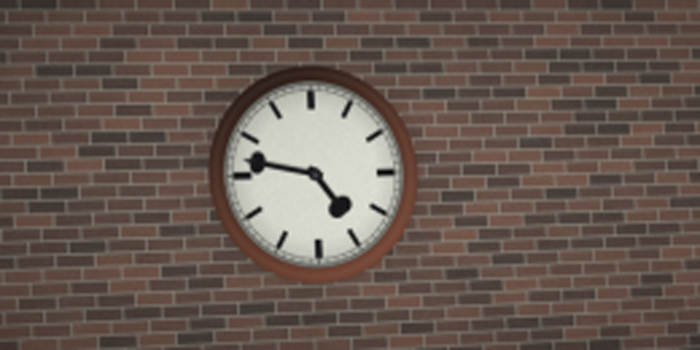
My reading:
4h47
